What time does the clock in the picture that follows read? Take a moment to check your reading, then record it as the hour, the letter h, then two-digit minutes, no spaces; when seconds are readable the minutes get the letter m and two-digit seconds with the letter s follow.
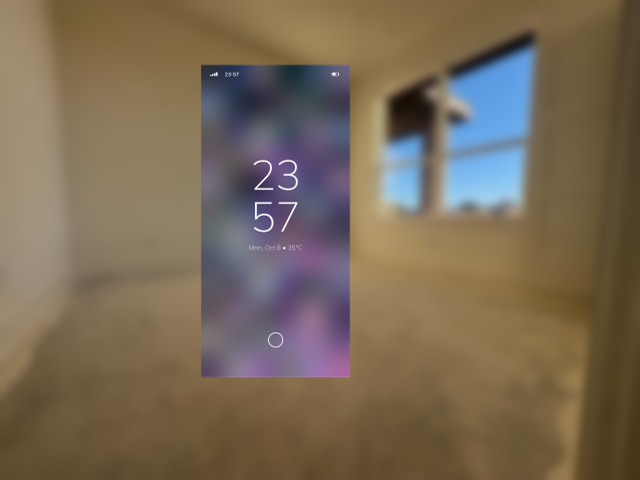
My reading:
23h57
